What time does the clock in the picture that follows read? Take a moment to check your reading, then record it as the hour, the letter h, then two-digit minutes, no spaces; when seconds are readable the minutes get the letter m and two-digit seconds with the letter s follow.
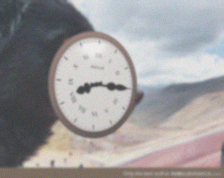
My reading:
8h15
